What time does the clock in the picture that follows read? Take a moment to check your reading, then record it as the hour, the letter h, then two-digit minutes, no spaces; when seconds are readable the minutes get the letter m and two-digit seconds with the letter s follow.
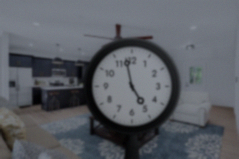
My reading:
4h58
